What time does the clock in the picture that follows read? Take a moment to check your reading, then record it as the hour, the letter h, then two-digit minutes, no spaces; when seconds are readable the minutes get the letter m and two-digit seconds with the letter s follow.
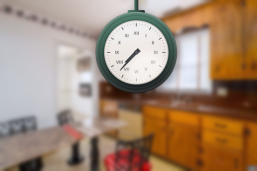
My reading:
7h37
